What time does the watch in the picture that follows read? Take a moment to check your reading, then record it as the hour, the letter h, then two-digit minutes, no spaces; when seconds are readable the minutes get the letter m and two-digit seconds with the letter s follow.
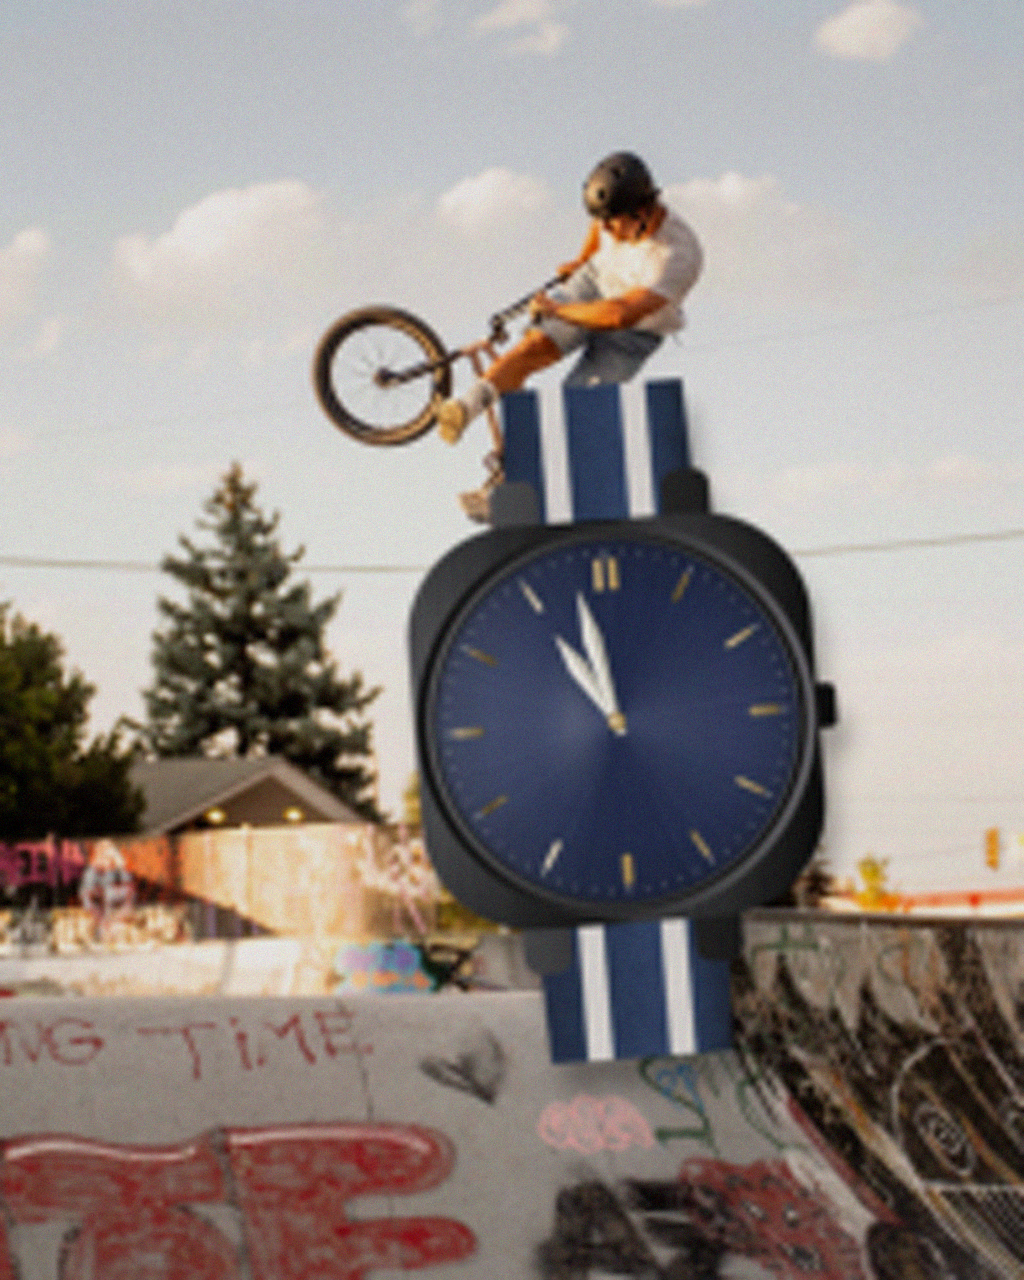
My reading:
10h58
